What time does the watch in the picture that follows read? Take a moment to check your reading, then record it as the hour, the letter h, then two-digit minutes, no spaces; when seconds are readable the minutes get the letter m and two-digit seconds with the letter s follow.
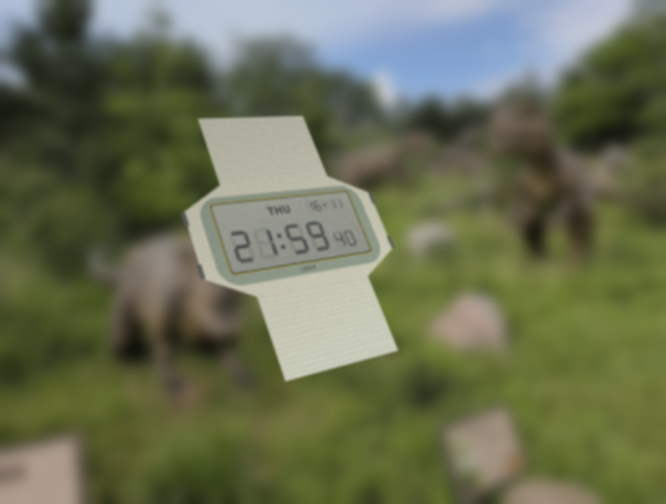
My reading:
21h59m40s
